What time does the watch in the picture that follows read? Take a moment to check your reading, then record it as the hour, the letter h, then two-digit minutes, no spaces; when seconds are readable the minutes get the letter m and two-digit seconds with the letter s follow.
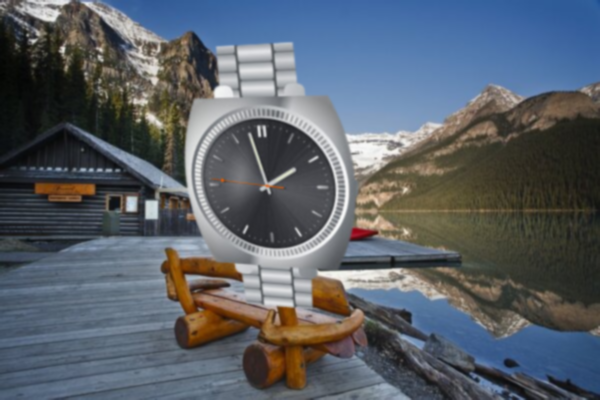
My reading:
1h57m46s
